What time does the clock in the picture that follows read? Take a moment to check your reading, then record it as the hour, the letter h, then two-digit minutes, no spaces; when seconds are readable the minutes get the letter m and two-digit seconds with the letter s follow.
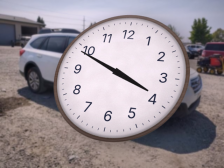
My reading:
3h49
